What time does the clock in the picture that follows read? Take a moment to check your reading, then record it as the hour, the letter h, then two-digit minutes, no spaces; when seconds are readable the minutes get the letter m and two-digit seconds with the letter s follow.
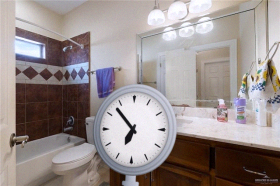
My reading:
6h53
